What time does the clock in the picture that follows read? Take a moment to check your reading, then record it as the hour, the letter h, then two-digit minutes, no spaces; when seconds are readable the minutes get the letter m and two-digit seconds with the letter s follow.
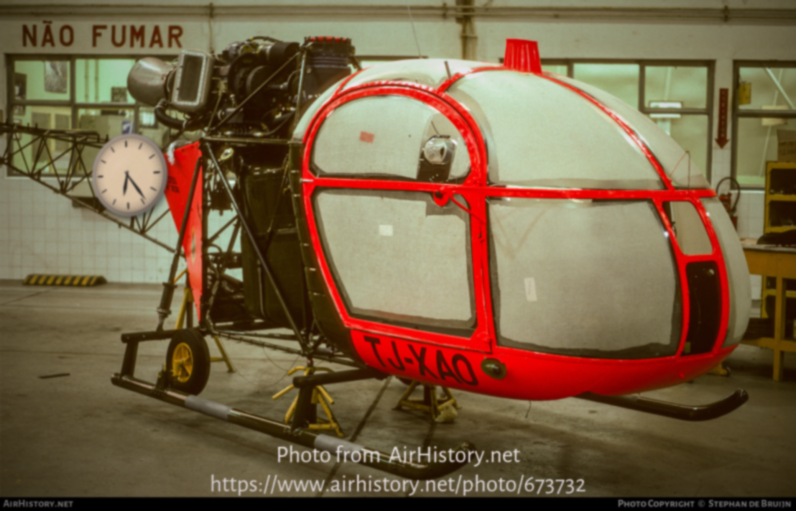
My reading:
6h24
